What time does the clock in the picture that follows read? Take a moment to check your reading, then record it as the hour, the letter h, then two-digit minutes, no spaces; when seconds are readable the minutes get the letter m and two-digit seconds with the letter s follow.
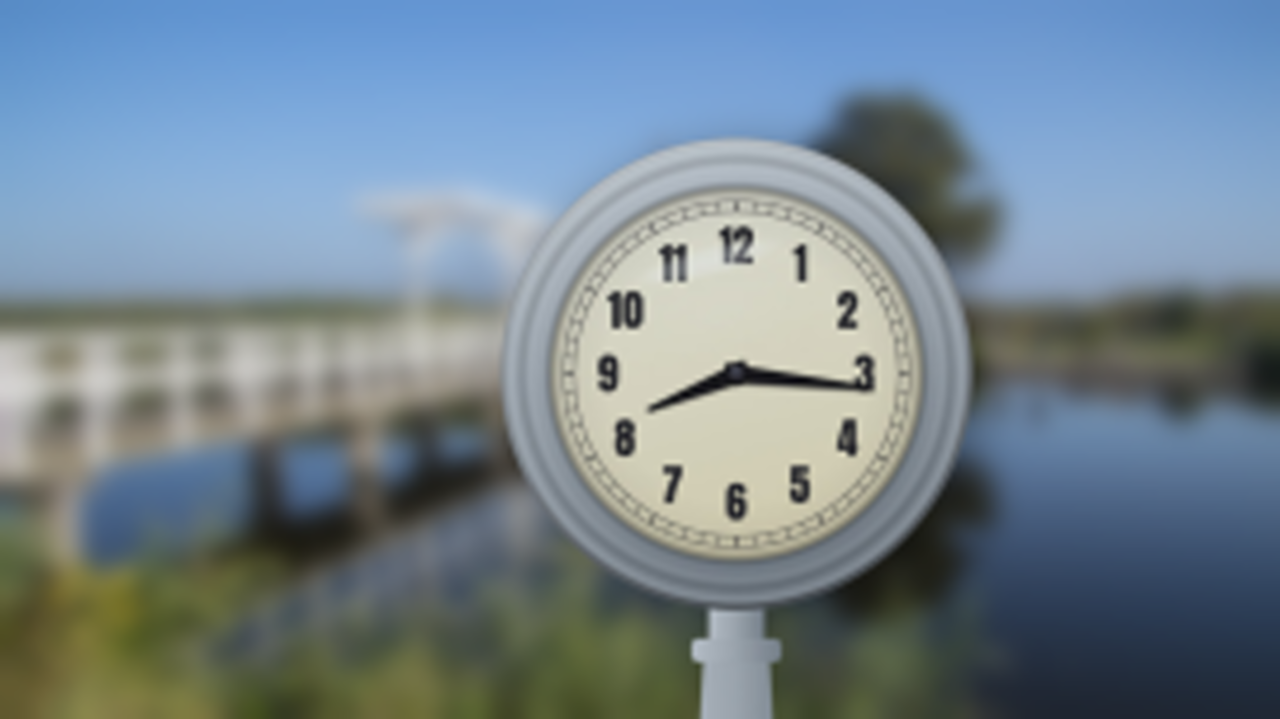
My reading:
8h16
